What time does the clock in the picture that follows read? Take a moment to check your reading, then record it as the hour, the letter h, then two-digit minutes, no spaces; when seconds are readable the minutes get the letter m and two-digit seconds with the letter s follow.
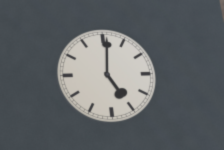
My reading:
5h01
